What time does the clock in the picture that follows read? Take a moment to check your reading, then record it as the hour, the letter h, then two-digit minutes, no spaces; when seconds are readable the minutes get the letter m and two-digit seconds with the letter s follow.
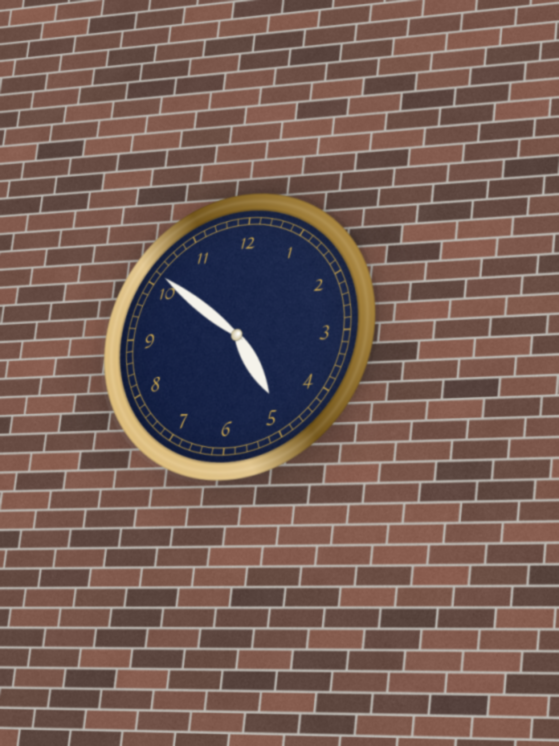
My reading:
4h51
